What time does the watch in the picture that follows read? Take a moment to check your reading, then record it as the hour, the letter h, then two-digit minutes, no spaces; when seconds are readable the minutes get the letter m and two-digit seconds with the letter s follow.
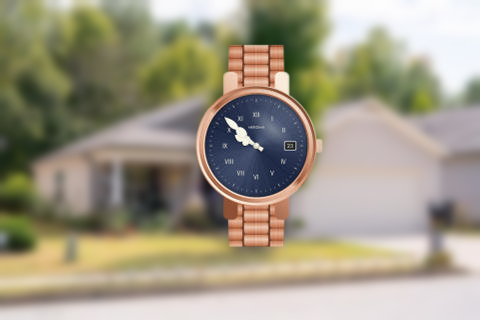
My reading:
9h52
